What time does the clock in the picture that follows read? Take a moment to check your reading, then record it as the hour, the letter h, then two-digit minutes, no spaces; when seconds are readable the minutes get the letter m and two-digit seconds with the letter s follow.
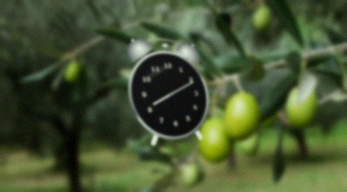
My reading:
8h11
